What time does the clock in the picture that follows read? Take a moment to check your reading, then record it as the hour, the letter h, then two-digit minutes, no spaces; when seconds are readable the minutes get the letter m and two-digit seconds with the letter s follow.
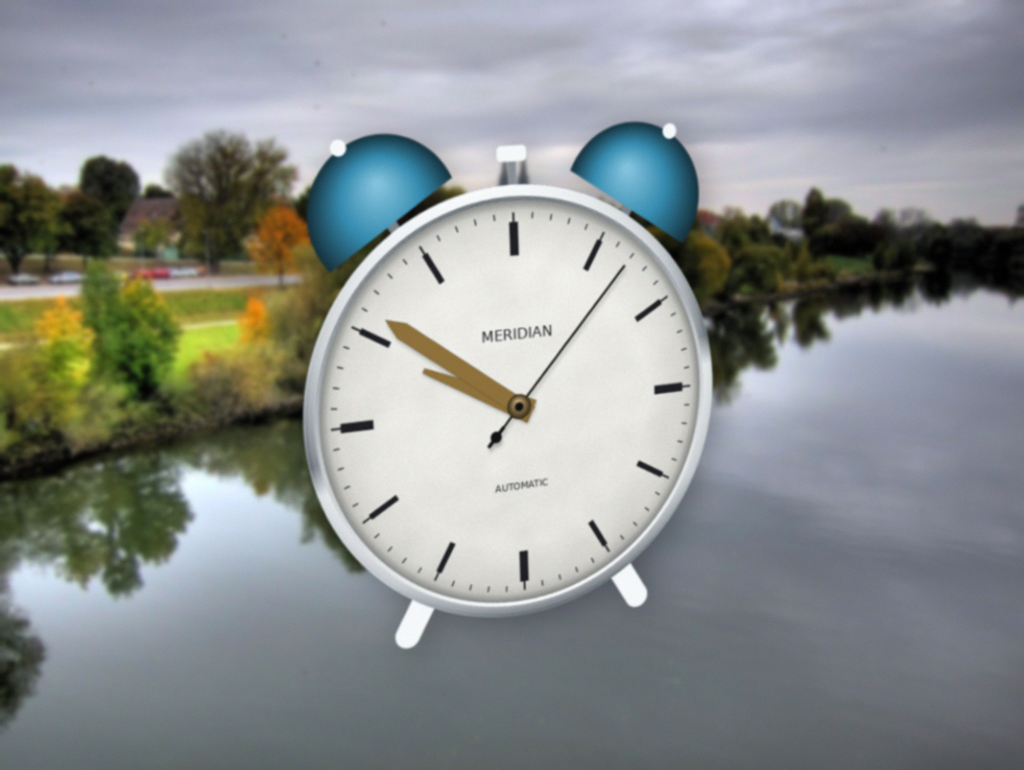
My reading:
9h51m07s
